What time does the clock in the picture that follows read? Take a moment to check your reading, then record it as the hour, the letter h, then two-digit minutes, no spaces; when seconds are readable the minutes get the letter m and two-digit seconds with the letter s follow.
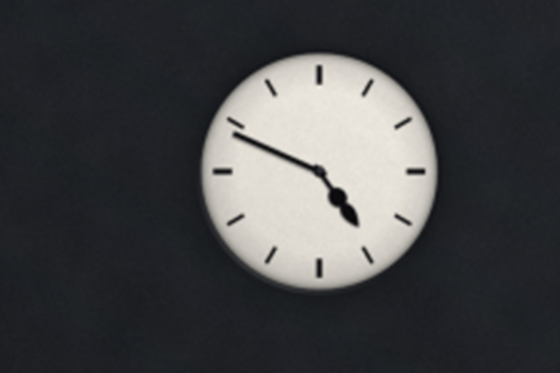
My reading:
4h49
